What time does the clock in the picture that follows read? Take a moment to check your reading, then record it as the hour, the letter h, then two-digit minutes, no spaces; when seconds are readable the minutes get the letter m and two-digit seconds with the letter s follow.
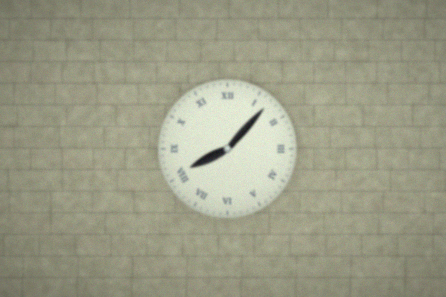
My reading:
8h07
